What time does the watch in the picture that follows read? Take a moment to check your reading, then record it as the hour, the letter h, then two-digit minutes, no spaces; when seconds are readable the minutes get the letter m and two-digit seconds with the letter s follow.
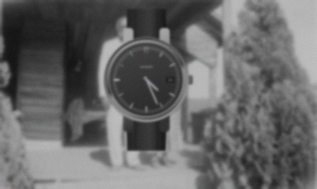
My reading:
4h26
